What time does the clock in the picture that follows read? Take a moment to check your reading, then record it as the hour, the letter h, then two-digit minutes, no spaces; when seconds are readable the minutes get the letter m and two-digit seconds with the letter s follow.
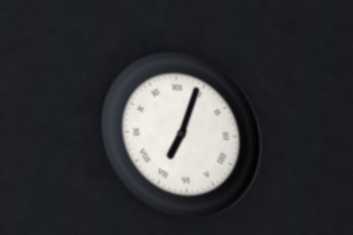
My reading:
7h04
